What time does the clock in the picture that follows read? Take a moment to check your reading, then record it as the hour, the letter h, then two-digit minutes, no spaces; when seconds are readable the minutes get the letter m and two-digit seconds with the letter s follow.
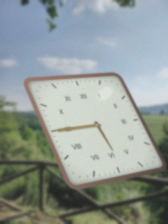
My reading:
5h45
